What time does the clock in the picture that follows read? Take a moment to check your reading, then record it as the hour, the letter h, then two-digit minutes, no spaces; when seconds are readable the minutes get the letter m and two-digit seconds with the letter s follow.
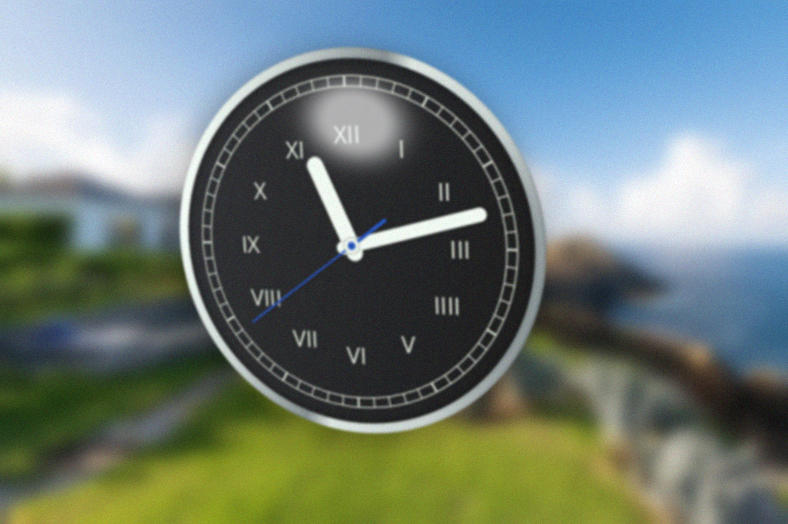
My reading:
11h12m39s
